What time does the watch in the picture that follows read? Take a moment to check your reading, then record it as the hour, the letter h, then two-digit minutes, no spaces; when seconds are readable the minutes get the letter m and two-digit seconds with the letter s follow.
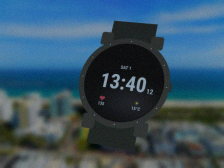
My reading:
13h40
